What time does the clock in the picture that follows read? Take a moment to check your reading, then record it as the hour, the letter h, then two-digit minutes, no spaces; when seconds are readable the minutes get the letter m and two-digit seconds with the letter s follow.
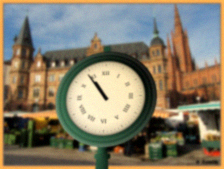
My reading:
10h54
